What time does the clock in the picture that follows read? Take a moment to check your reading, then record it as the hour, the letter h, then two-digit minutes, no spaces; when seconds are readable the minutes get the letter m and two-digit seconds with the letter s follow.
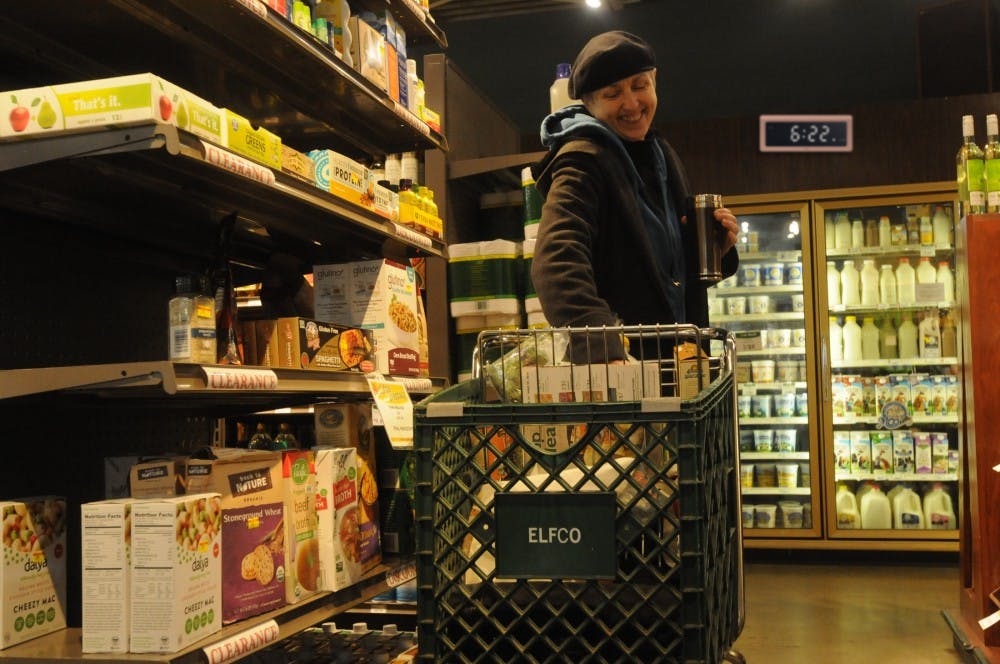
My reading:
6h22
